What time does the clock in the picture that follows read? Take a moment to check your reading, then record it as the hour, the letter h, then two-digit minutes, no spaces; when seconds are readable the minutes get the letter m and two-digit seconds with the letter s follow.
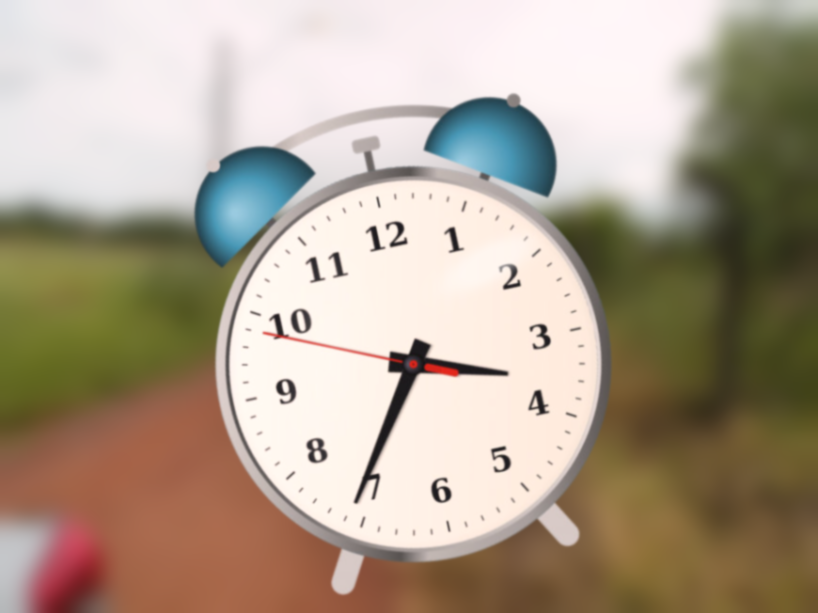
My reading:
3h35m49s
